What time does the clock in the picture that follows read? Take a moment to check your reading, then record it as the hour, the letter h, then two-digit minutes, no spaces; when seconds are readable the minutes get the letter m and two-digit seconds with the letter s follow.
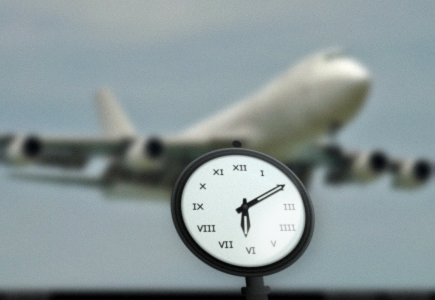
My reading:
6h10
